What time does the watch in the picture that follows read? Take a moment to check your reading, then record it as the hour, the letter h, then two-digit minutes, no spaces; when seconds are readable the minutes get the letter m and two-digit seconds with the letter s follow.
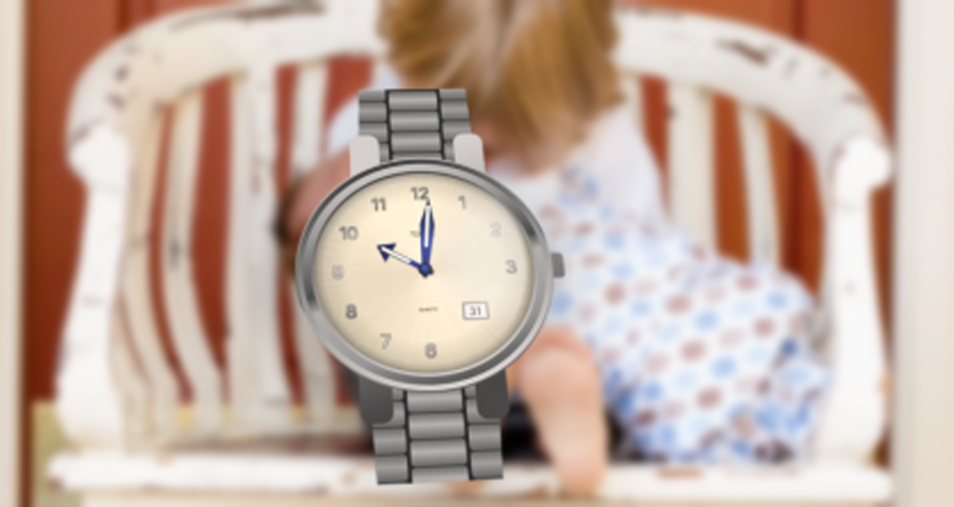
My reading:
10h01
